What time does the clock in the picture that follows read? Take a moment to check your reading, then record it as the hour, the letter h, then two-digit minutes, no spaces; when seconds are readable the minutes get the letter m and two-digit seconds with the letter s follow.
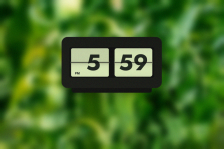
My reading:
5h59
